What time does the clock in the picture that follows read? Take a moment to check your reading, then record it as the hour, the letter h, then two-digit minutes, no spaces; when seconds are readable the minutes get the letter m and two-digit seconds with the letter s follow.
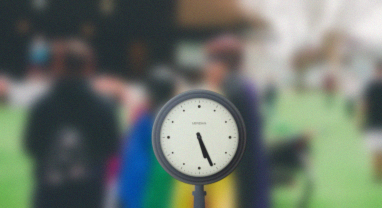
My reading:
5h26
